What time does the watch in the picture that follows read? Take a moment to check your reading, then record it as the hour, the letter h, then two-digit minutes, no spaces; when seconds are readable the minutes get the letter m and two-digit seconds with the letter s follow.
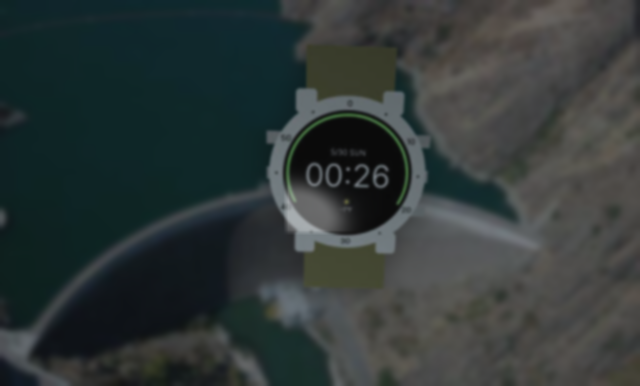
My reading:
0h26
